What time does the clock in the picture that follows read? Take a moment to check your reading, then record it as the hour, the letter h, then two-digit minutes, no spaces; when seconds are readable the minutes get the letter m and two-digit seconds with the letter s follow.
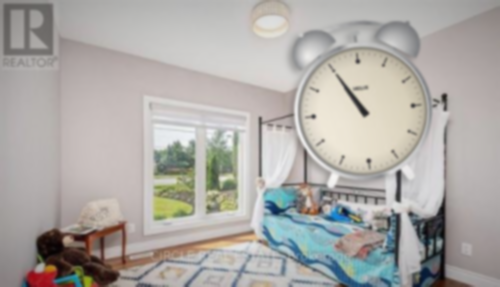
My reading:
10h55
